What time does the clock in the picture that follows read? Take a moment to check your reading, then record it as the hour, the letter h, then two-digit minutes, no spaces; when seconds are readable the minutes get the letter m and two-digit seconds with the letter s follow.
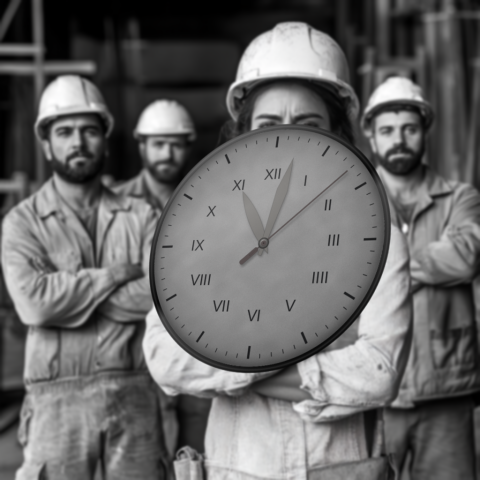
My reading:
11h02m08s
